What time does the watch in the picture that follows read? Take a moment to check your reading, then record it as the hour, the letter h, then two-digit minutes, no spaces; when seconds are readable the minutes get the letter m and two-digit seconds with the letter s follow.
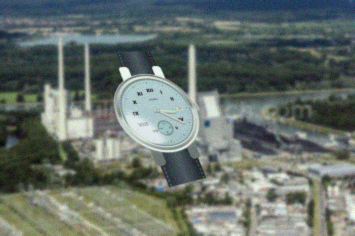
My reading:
3h21
